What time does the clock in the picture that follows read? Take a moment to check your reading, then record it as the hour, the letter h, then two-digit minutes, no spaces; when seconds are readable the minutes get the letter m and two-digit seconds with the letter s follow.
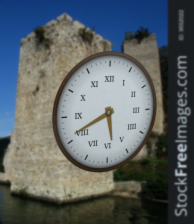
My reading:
5h41
